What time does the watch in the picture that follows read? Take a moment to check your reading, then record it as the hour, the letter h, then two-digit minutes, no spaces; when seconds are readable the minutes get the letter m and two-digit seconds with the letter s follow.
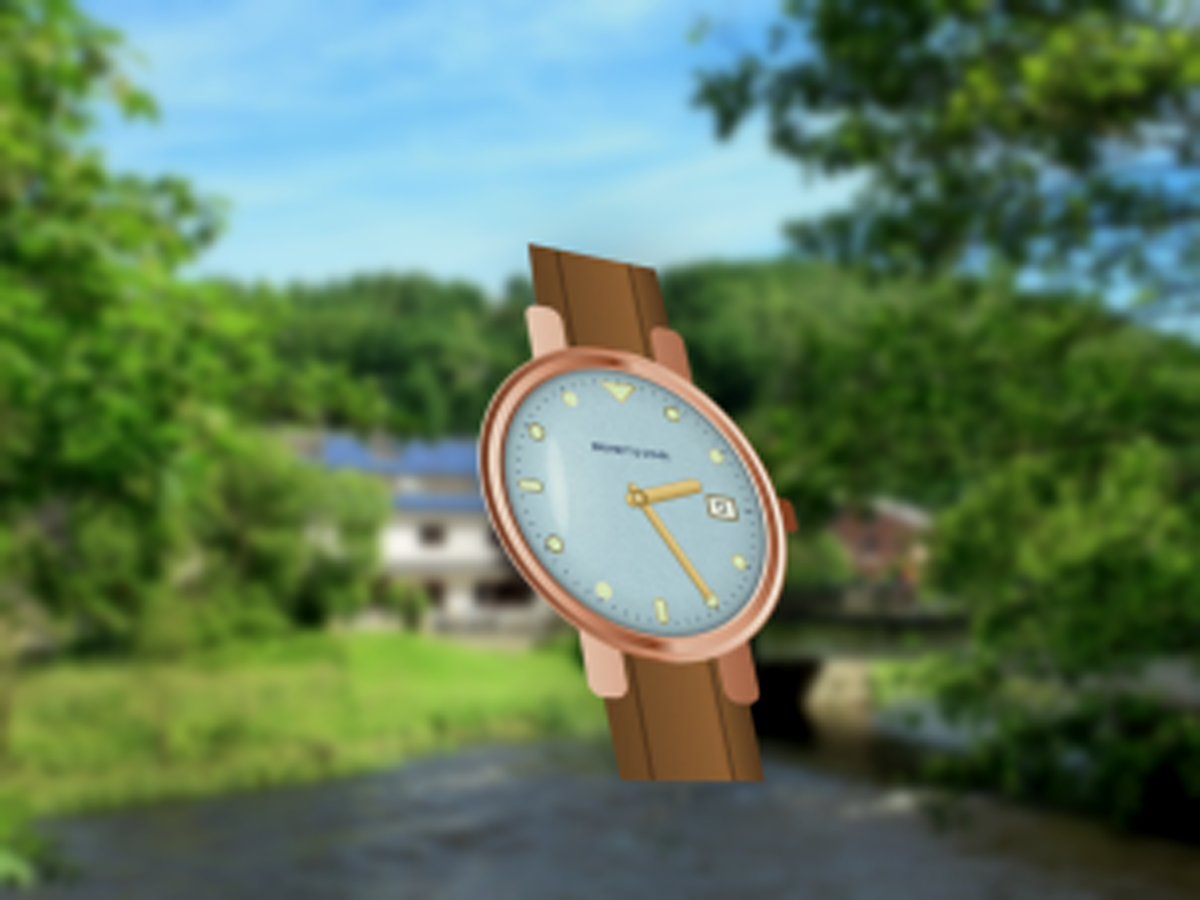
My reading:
2h25
